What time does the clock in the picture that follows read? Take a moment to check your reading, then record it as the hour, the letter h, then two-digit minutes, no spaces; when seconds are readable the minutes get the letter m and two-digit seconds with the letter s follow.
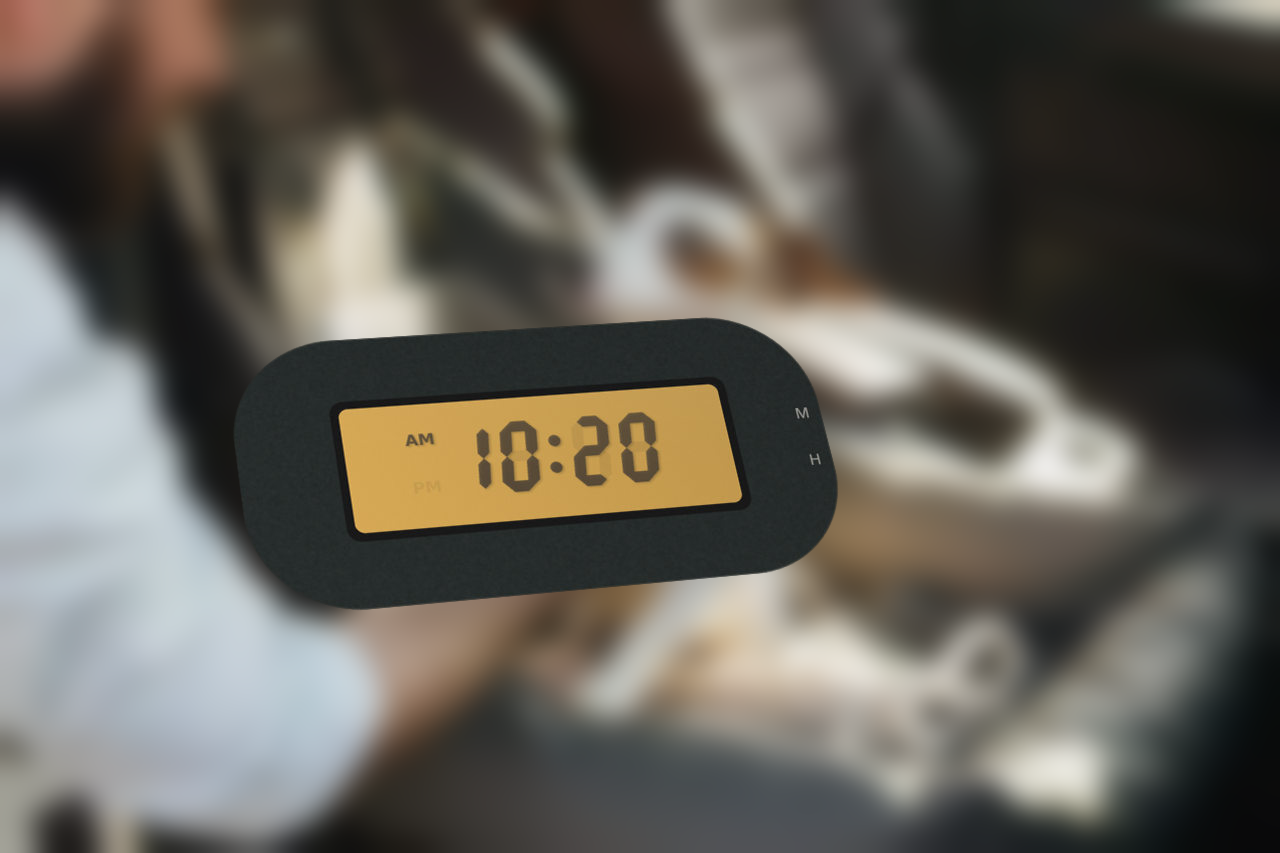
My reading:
10h20
